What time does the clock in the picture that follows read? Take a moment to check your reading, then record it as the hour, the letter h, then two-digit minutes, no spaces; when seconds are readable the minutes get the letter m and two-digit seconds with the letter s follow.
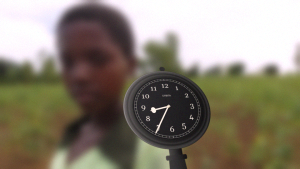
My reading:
8h35
